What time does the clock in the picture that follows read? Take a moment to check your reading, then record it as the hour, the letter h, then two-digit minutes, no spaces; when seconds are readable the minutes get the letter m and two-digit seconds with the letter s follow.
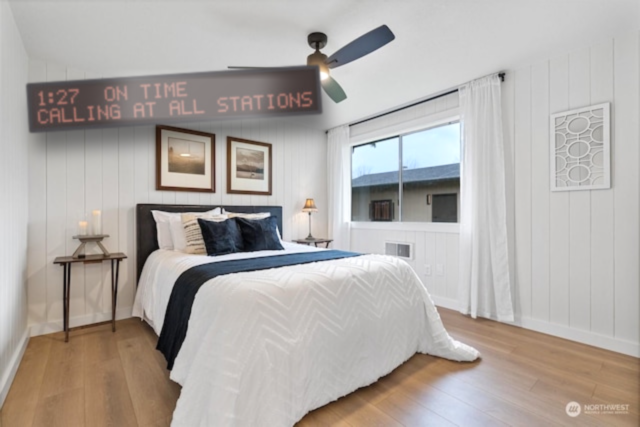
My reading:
1h27
